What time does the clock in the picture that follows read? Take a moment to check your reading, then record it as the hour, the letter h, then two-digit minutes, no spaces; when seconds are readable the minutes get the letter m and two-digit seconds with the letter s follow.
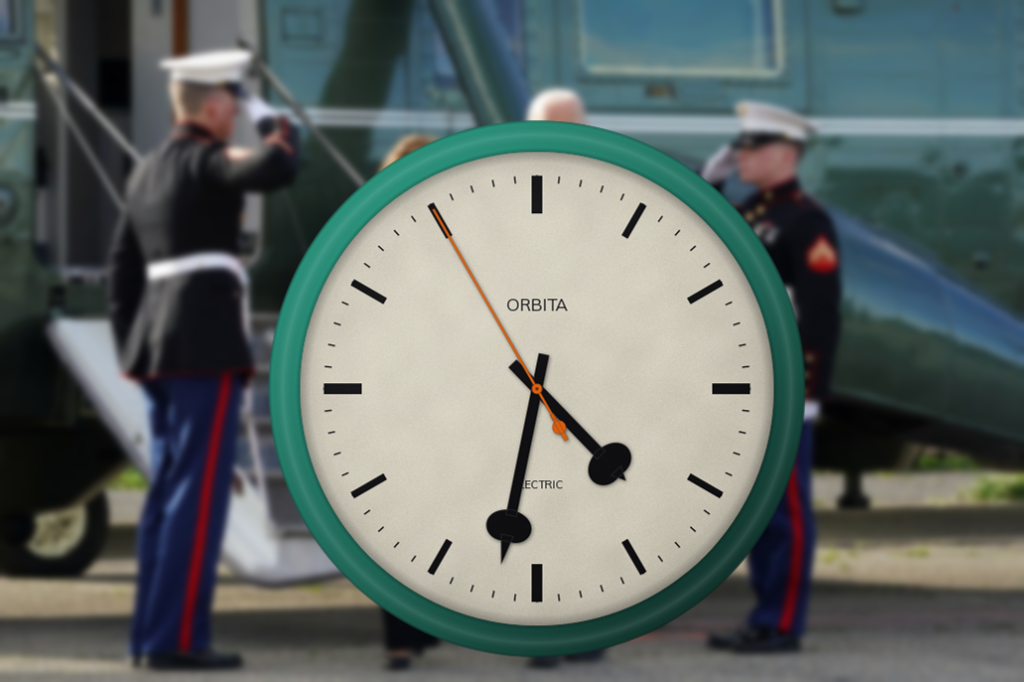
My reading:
4h31m55s
